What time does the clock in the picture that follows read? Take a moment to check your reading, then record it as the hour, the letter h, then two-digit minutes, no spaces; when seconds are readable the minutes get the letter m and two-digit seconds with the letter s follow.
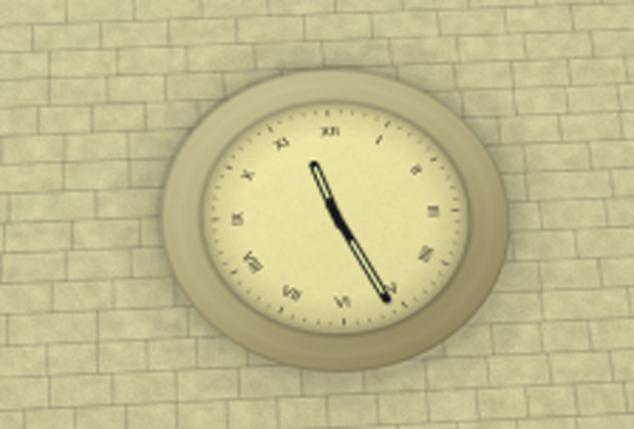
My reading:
11h26
